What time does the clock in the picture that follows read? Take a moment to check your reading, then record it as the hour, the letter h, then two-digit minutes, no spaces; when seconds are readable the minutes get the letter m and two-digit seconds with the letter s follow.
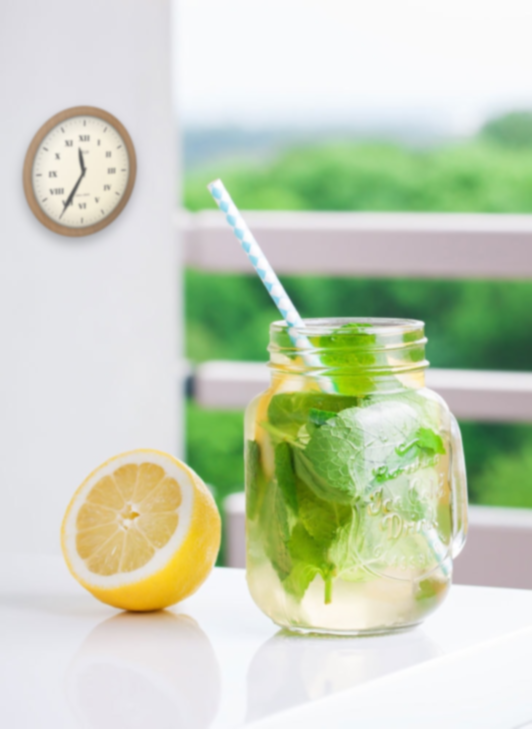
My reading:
11h35
